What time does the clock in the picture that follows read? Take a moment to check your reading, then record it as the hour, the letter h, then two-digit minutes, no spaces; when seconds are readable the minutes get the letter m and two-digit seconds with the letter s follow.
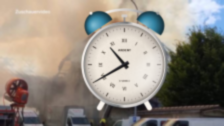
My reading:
10h40
